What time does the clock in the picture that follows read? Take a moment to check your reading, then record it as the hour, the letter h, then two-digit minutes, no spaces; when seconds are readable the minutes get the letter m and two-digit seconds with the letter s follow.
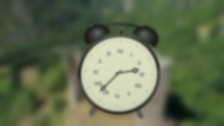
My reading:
2h37
